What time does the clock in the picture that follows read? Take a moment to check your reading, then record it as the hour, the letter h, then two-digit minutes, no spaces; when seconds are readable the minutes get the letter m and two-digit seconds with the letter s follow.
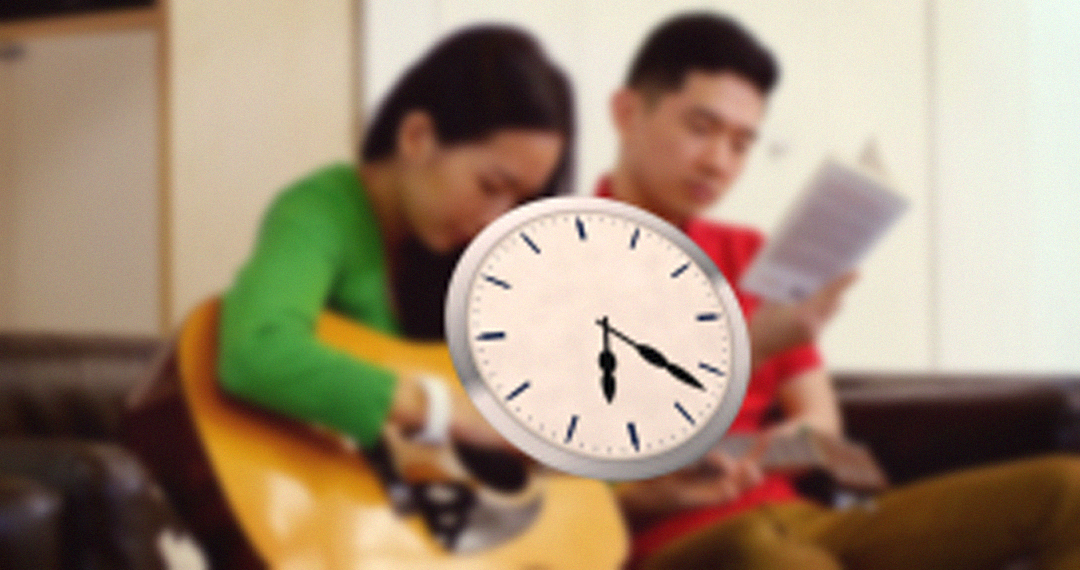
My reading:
6h22
